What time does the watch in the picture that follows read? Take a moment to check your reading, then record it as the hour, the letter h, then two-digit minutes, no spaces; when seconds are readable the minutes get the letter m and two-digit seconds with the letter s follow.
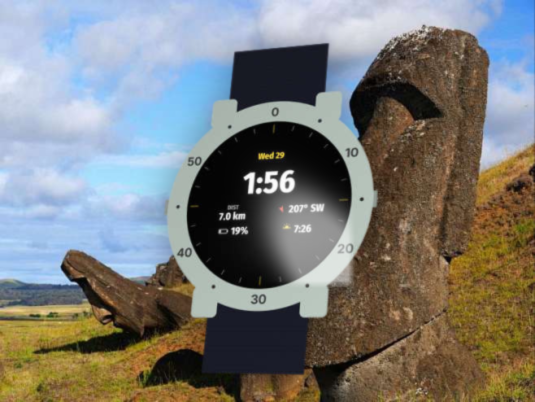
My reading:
1h56
